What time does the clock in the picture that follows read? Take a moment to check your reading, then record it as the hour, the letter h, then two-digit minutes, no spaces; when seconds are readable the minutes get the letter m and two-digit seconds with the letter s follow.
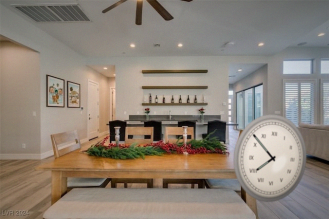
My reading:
7h52
